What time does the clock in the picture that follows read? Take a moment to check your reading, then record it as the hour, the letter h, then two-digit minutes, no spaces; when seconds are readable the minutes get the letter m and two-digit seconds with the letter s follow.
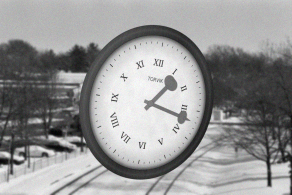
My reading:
1h17
